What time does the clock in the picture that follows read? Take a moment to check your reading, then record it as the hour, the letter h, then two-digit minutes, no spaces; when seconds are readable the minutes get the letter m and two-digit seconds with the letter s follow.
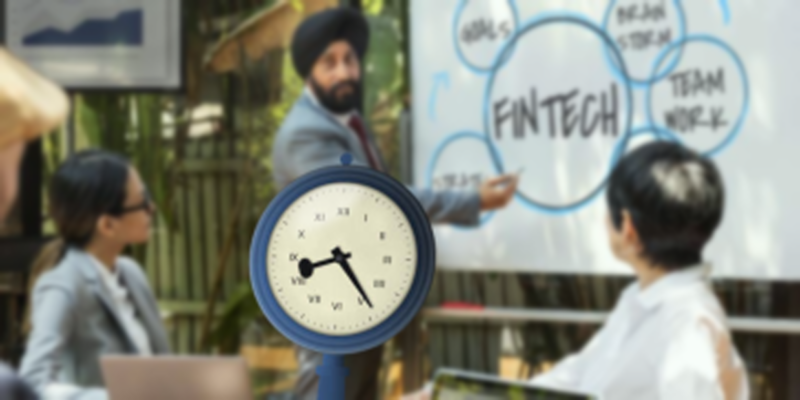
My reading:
8h24
